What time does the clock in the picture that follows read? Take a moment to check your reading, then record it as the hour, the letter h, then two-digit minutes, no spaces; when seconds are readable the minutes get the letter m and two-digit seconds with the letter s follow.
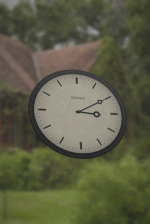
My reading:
3h10
